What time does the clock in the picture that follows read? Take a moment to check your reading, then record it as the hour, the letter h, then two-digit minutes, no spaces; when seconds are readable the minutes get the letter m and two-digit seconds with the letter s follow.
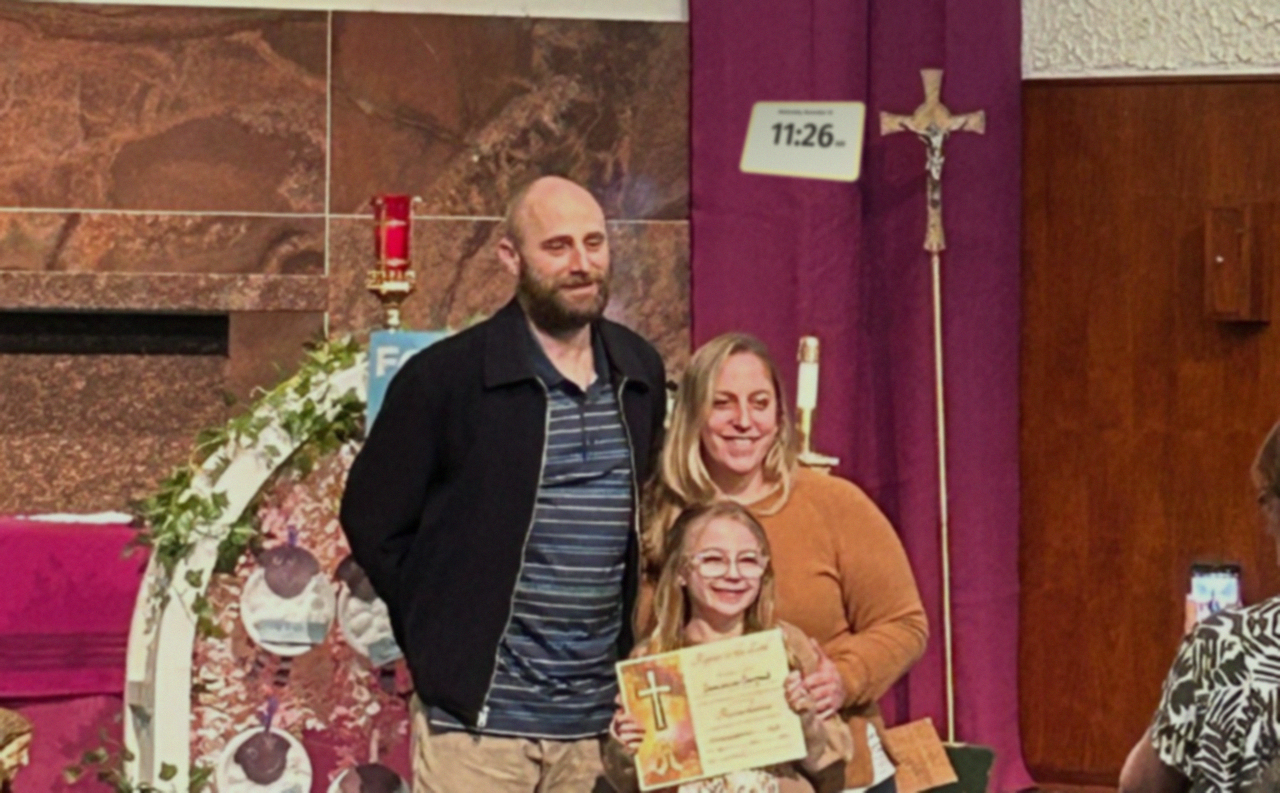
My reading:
11h26
